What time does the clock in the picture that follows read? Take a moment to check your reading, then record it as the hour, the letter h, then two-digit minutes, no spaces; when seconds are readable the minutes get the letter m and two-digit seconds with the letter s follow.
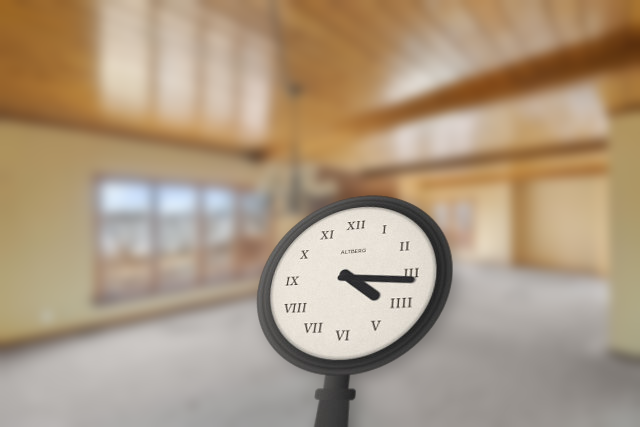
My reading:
4h16
